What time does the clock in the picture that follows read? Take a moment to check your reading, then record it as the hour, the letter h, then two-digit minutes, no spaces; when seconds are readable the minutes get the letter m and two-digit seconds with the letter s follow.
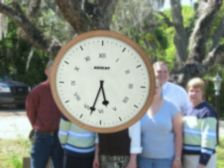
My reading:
5h33
